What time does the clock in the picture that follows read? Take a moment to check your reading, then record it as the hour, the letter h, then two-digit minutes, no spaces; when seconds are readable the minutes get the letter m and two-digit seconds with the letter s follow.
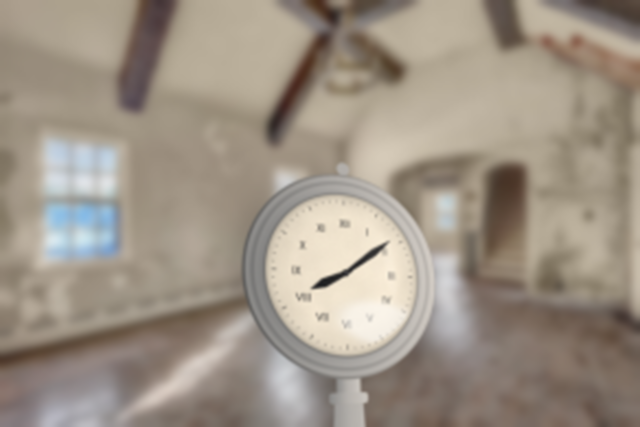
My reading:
8h09
